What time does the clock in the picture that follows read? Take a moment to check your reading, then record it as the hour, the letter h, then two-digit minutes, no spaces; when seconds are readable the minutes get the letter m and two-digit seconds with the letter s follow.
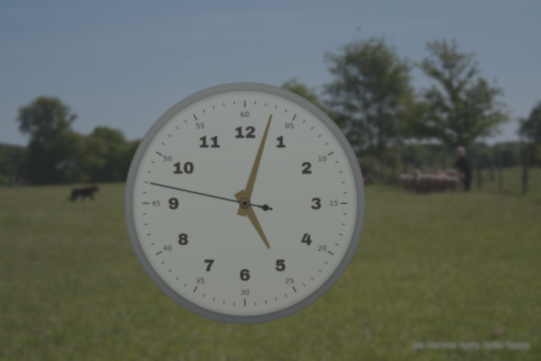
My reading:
5h02m47s
